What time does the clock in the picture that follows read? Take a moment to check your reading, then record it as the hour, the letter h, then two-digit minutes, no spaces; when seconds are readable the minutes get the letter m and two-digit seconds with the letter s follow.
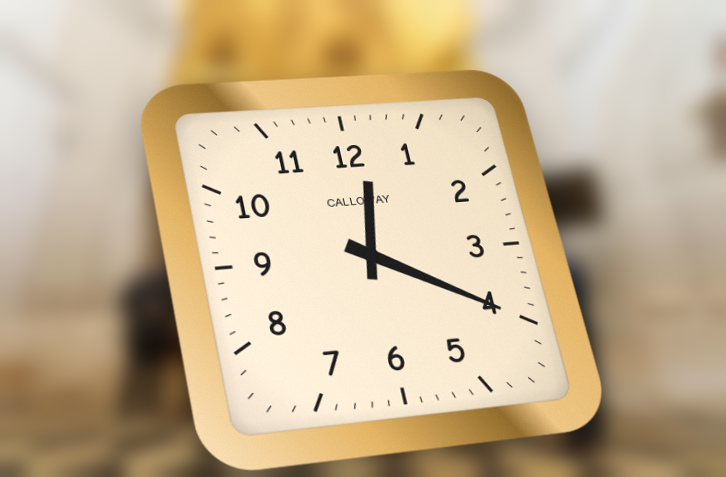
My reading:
12h20
